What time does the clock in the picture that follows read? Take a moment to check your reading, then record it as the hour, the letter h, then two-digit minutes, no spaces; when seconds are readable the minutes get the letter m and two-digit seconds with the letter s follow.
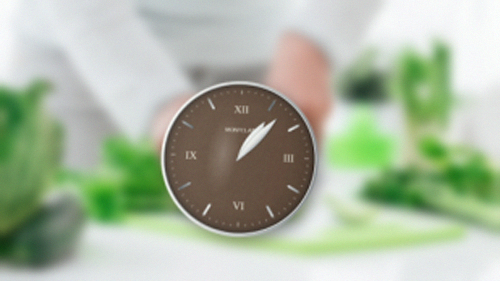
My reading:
1h07
